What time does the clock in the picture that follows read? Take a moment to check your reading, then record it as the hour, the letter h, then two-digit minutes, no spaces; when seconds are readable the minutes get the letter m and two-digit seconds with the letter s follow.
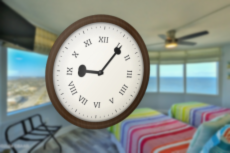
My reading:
9h06
